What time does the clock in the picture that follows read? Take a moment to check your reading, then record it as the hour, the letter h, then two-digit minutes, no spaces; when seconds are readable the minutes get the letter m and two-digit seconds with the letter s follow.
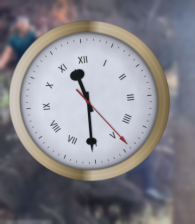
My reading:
11h30m24s
